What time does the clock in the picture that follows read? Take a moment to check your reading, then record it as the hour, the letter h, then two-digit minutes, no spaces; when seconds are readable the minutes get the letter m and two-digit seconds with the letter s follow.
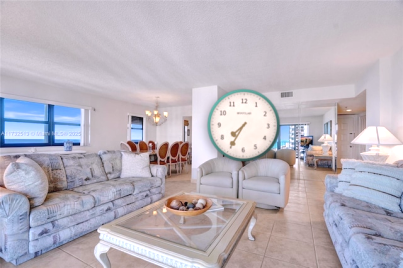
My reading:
7h35
